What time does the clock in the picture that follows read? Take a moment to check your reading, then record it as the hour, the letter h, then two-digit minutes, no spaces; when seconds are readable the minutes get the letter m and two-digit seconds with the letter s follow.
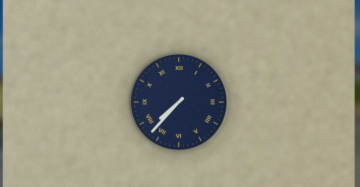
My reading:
7h37
